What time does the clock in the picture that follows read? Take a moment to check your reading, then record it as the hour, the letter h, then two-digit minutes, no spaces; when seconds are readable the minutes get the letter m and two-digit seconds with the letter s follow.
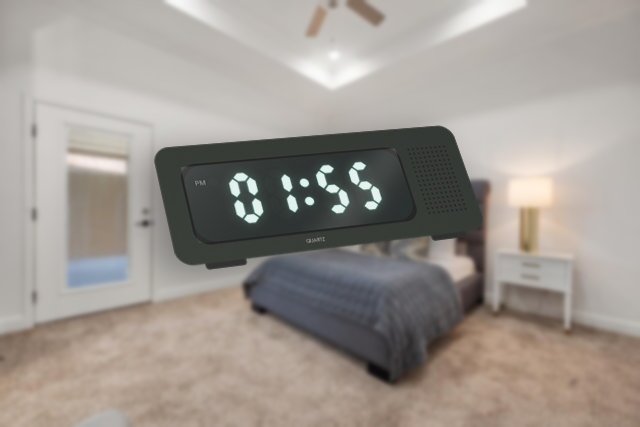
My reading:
1h55
